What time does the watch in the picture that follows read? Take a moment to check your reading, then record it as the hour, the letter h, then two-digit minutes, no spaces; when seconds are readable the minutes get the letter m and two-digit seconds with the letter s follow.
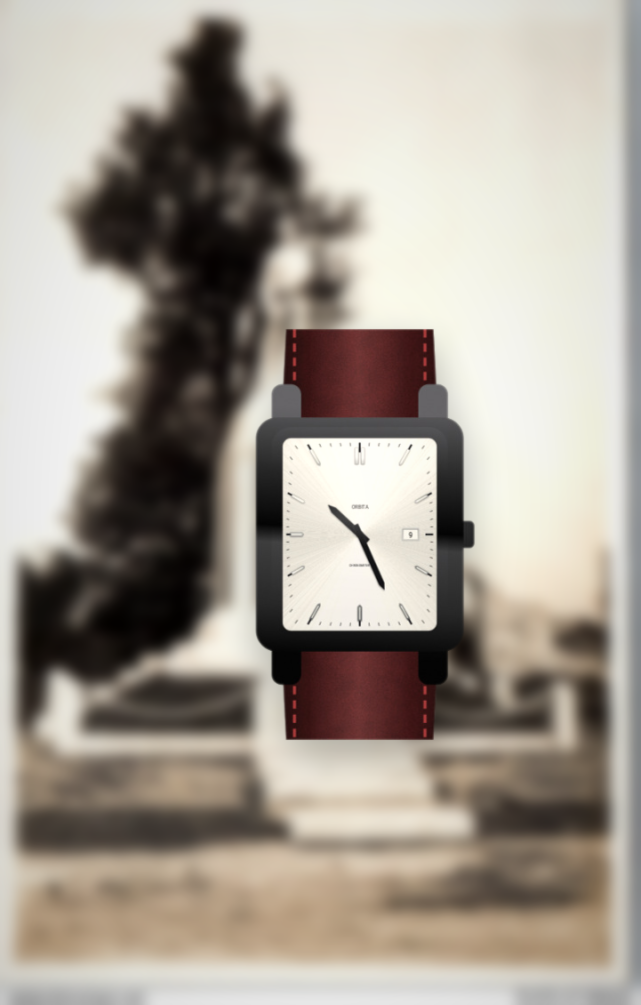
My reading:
10h26
